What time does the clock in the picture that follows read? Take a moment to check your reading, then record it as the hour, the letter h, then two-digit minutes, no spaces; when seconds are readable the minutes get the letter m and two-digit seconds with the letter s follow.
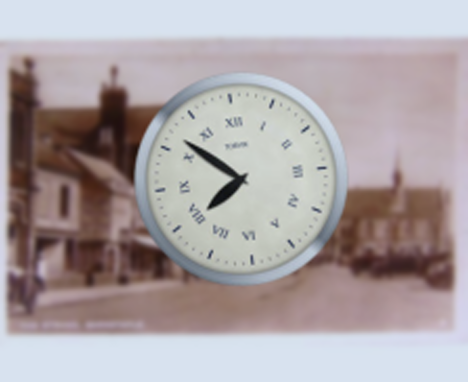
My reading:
7h52
